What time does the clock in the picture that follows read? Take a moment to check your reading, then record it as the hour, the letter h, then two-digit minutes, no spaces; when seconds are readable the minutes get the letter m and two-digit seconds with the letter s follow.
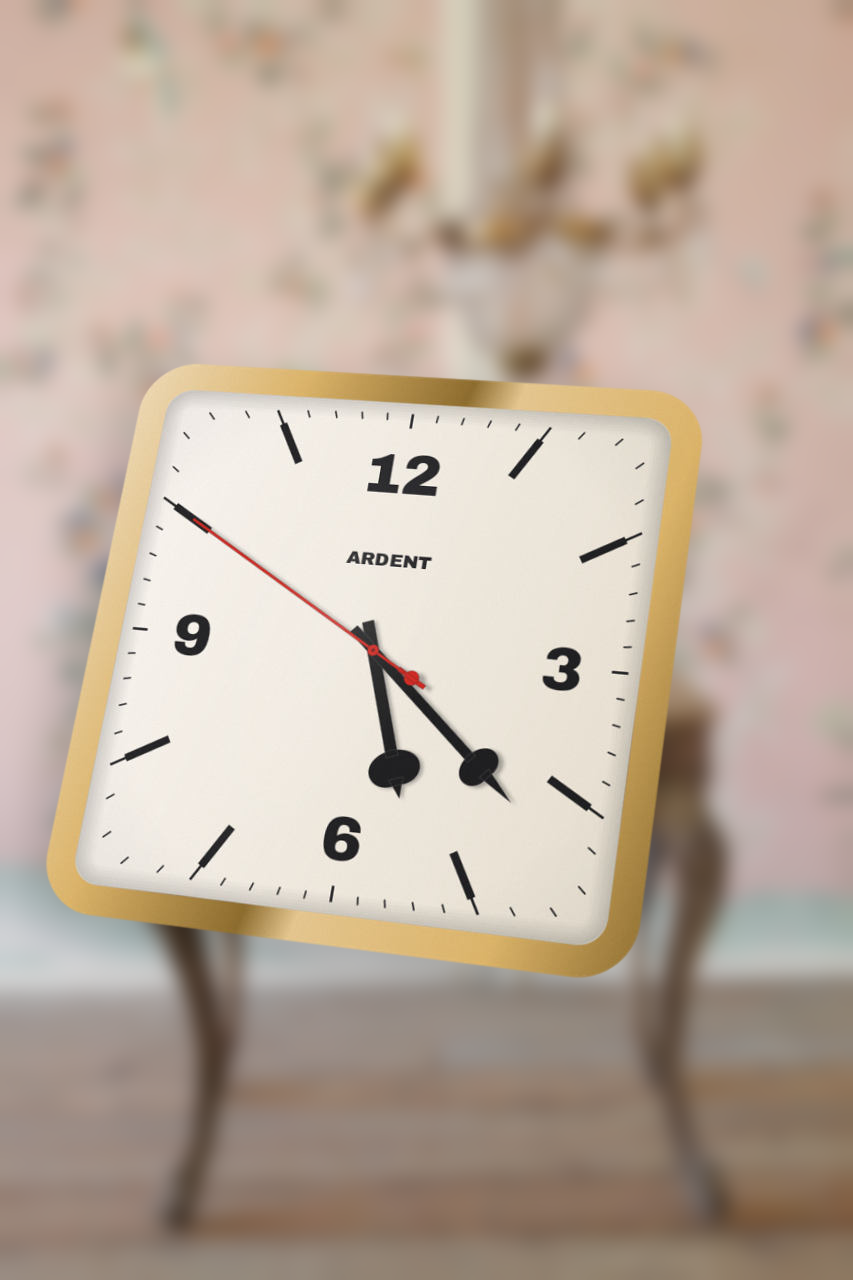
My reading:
5h21m50s
